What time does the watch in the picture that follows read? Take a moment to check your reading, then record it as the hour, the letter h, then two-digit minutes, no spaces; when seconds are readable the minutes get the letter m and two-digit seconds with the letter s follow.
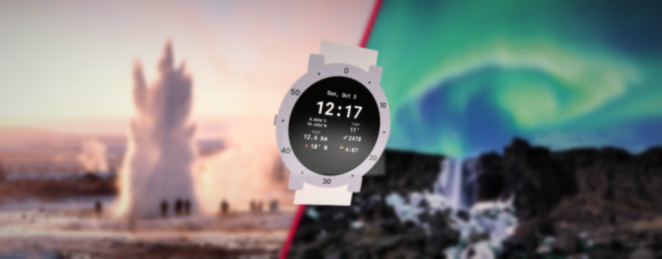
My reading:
12h17
